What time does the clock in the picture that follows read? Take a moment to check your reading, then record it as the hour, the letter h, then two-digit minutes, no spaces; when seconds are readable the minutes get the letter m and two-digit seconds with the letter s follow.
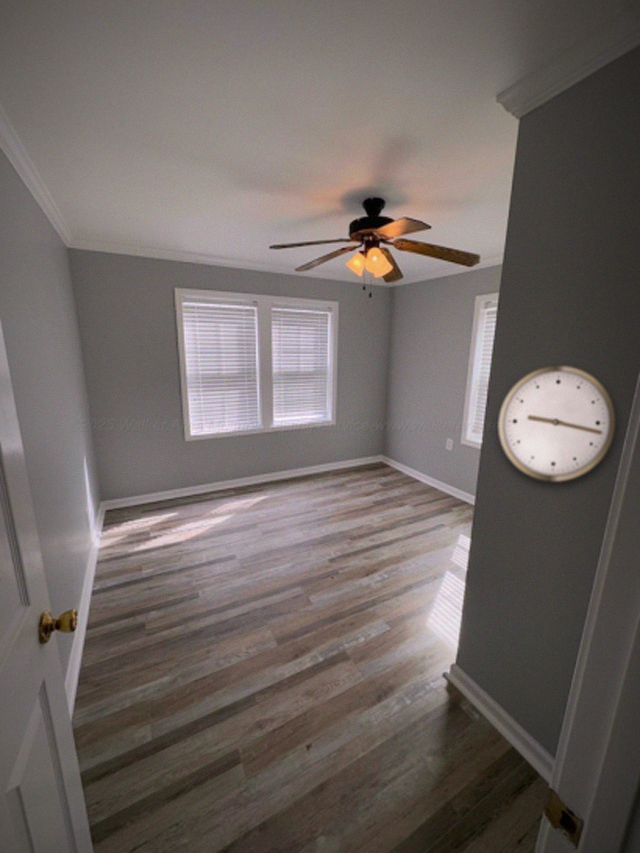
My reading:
9h17
